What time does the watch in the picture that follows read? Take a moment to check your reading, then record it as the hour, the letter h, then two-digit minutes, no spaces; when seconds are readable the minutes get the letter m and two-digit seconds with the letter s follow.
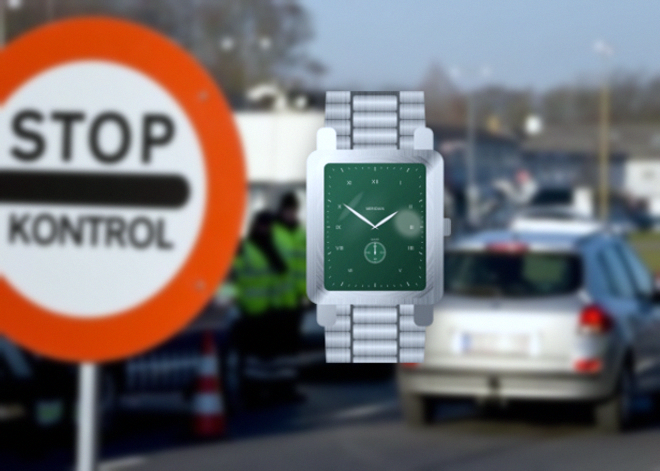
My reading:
1h51
